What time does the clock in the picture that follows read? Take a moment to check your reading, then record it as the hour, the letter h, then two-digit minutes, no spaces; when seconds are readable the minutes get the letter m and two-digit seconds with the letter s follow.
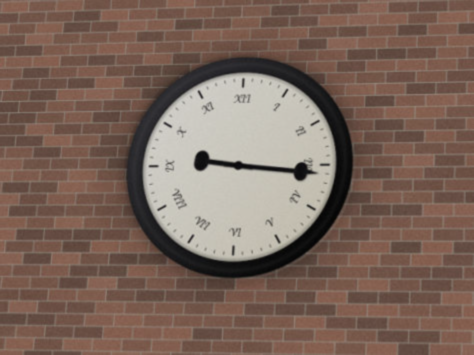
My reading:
9h16
